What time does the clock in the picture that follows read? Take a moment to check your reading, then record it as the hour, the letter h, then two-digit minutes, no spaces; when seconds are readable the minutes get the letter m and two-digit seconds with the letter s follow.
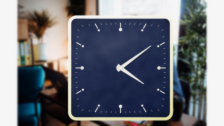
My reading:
4h09
